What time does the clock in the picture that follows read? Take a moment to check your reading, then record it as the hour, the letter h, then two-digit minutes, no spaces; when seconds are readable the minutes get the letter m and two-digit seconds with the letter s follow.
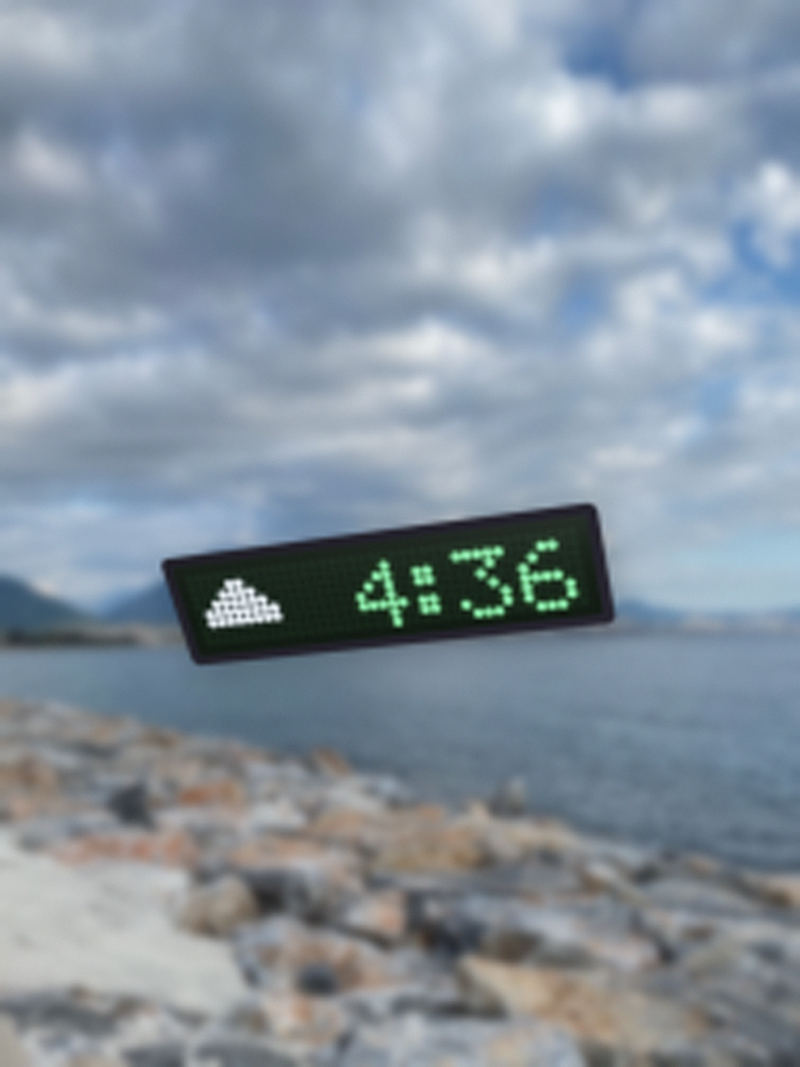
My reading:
4h36
